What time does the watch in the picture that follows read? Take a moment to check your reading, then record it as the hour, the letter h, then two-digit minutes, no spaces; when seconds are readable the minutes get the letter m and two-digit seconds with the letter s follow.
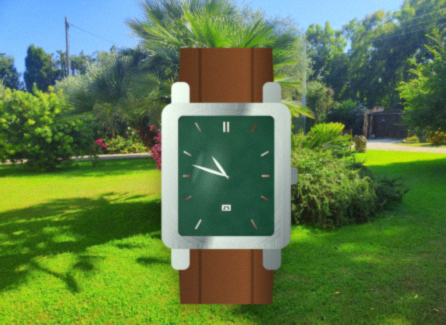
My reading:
10h48
